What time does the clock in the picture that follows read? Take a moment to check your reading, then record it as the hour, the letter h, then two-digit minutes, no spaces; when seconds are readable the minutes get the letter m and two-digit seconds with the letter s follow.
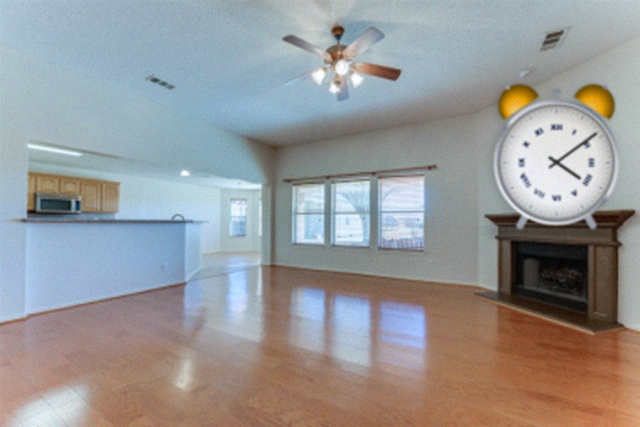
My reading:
4h09
